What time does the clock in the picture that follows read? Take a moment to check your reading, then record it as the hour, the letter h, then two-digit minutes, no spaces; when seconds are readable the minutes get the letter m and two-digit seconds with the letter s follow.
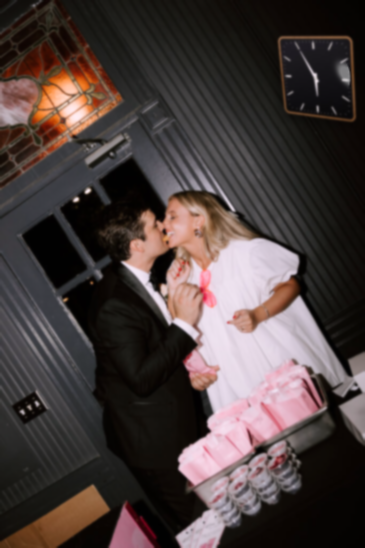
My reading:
5h55
